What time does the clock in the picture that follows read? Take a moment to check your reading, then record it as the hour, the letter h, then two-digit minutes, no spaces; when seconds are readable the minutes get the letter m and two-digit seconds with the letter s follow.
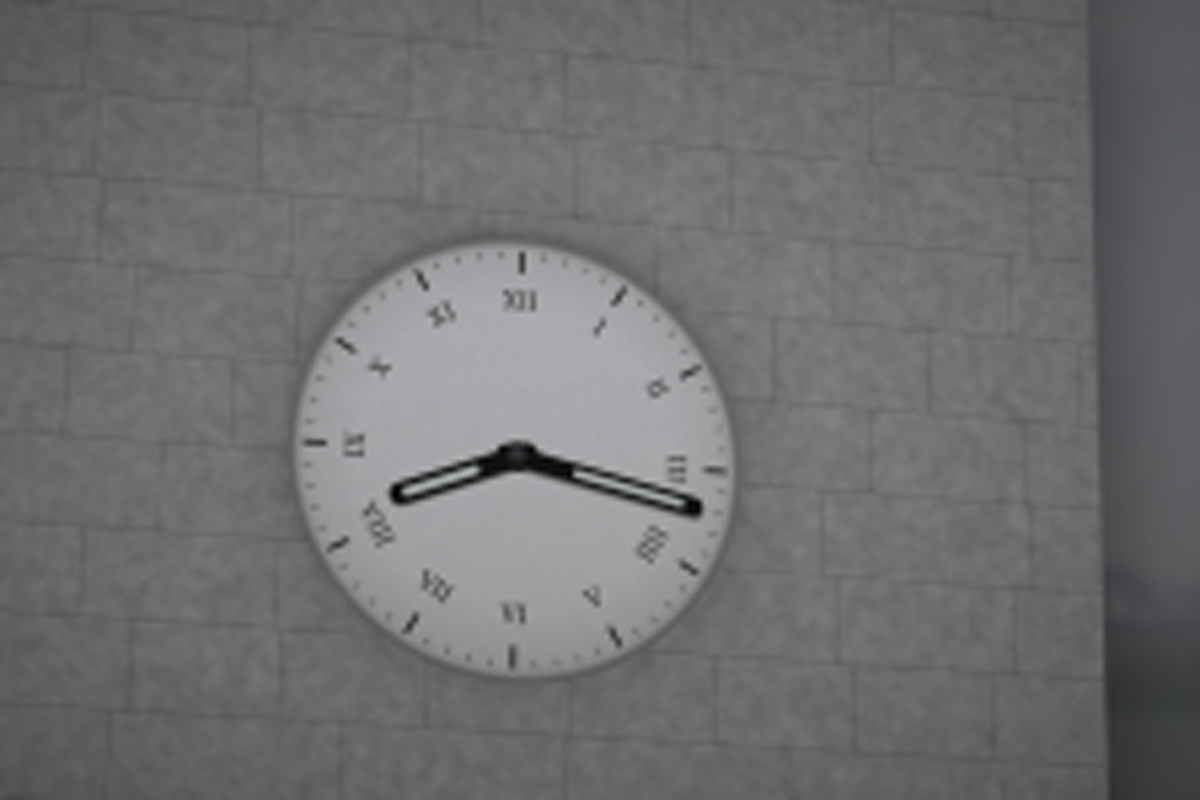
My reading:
8h17
